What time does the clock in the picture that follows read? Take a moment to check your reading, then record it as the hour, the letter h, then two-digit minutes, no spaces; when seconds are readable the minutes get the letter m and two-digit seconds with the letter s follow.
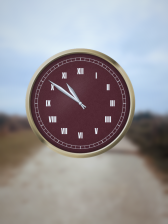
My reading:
10h51
